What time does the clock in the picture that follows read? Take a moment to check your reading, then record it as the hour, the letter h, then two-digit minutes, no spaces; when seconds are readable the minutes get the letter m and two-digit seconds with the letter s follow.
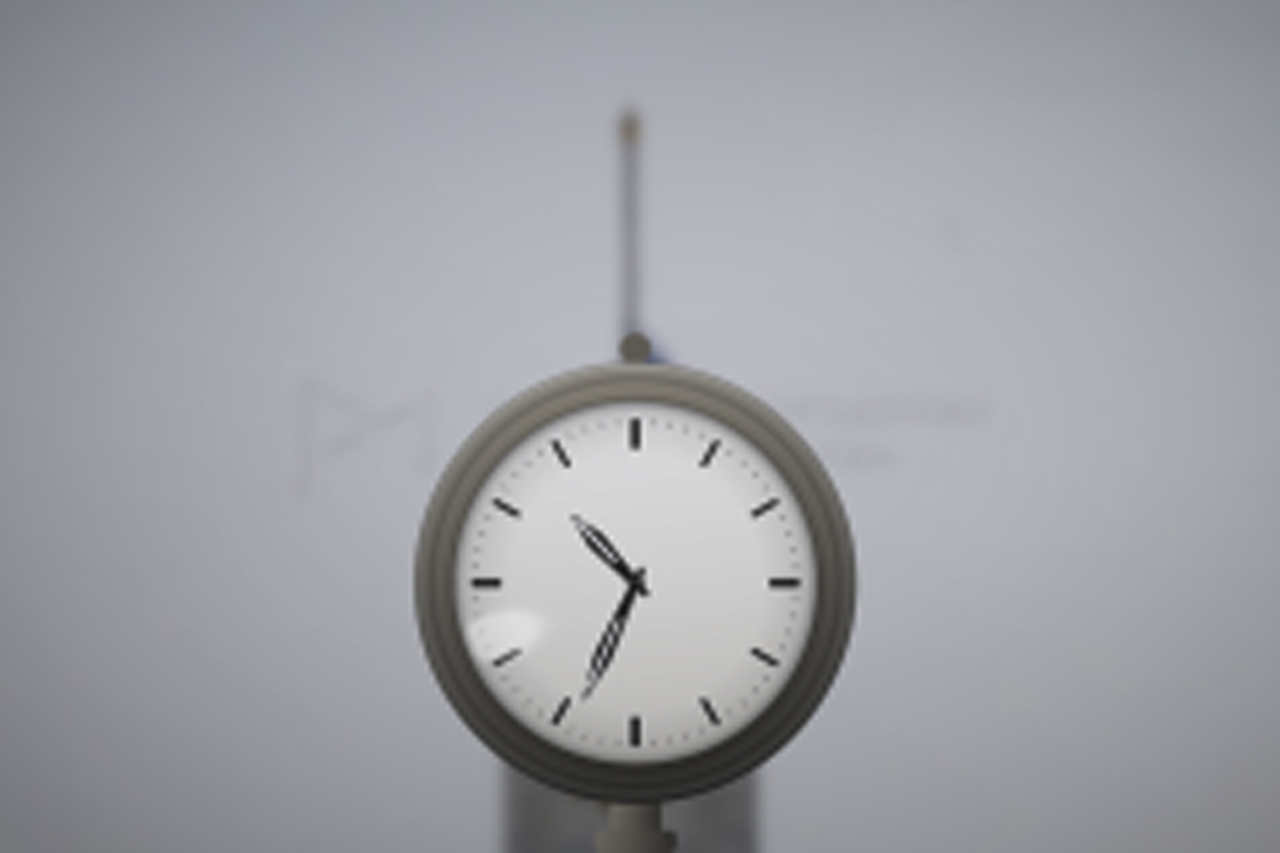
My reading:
10h34
